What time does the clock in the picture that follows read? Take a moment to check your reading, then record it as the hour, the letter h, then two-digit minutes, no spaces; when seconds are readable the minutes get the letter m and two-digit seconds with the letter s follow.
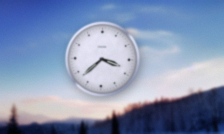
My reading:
3h38
